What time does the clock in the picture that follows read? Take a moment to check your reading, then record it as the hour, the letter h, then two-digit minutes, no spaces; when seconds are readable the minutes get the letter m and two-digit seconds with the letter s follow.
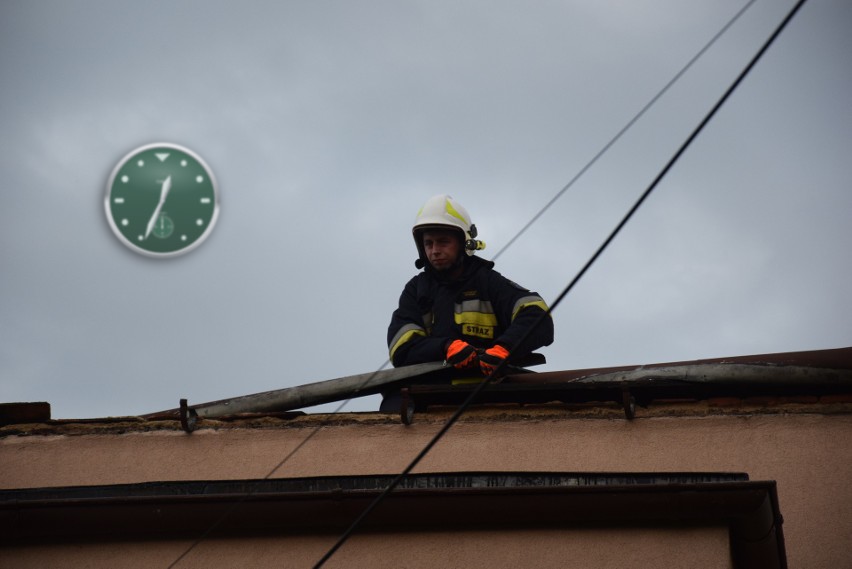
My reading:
12h34
